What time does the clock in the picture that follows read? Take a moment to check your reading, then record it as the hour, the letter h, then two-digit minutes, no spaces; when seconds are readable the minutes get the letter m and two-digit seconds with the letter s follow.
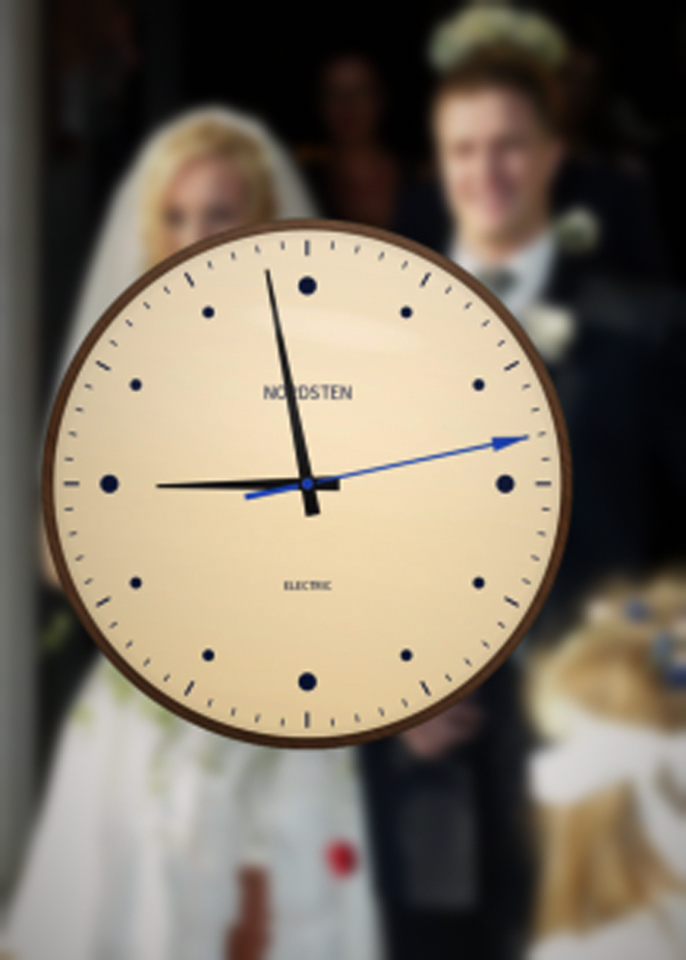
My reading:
8h58m13s
